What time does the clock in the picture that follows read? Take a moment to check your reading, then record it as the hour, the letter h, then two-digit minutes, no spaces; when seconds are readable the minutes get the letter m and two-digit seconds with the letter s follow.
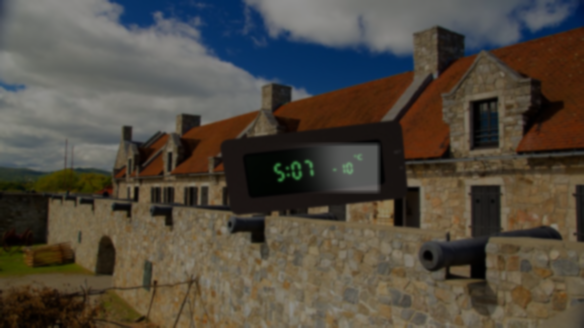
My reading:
5h07
